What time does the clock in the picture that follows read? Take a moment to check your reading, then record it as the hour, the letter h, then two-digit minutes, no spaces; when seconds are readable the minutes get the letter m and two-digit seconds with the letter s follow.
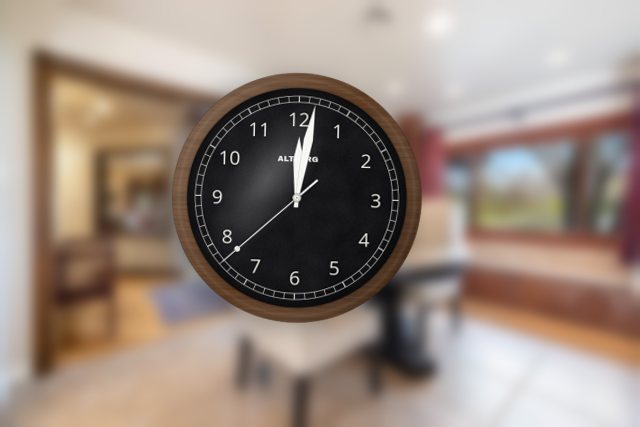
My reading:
12h01m38s
